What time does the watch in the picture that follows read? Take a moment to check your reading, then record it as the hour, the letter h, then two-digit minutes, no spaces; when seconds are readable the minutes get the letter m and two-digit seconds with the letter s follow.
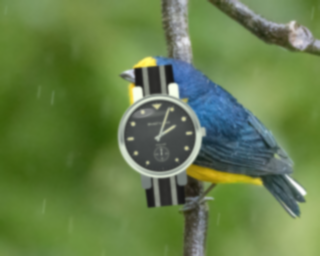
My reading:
2h04
